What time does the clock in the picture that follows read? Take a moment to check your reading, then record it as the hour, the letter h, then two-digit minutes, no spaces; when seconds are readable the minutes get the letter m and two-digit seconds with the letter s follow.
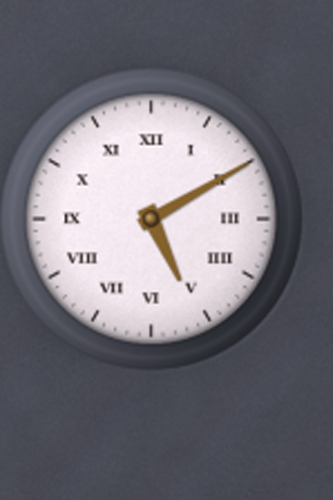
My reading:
5h10
